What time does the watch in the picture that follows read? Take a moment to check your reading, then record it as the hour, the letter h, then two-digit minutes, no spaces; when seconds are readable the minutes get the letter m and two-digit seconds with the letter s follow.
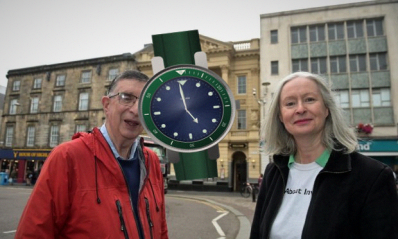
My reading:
4h59
